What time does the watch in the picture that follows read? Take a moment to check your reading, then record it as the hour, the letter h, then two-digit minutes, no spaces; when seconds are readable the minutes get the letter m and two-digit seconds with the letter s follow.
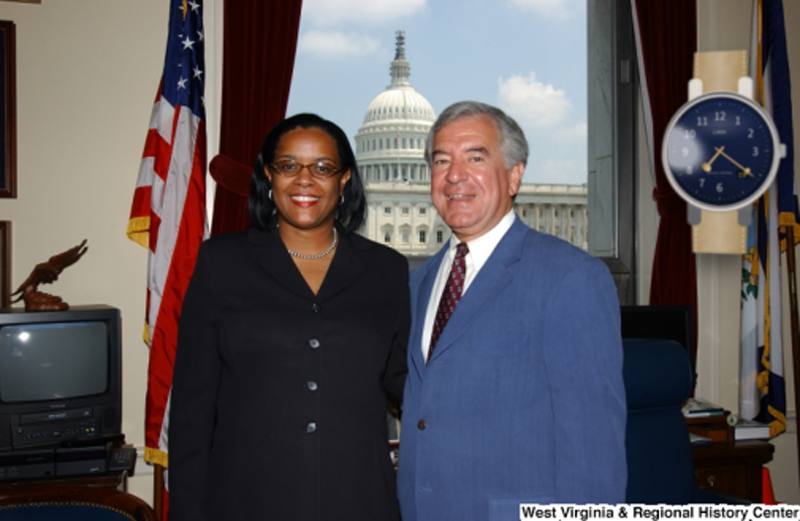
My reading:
7h21
